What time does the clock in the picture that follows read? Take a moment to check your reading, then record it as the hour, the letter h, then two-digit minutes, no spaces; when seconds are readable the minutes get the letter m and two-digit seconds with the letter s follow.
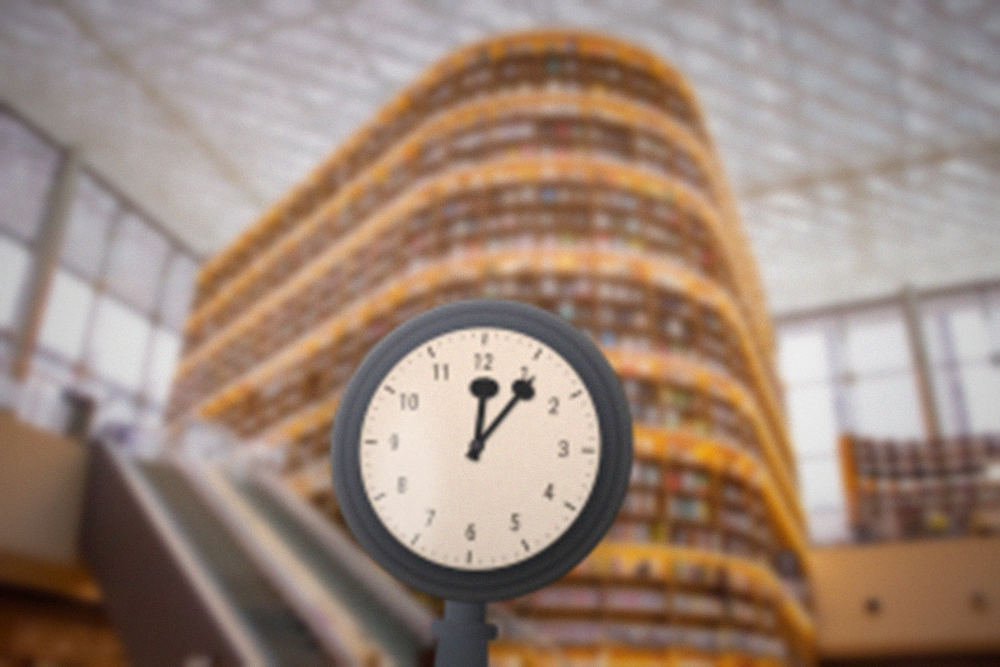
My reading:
12h06
